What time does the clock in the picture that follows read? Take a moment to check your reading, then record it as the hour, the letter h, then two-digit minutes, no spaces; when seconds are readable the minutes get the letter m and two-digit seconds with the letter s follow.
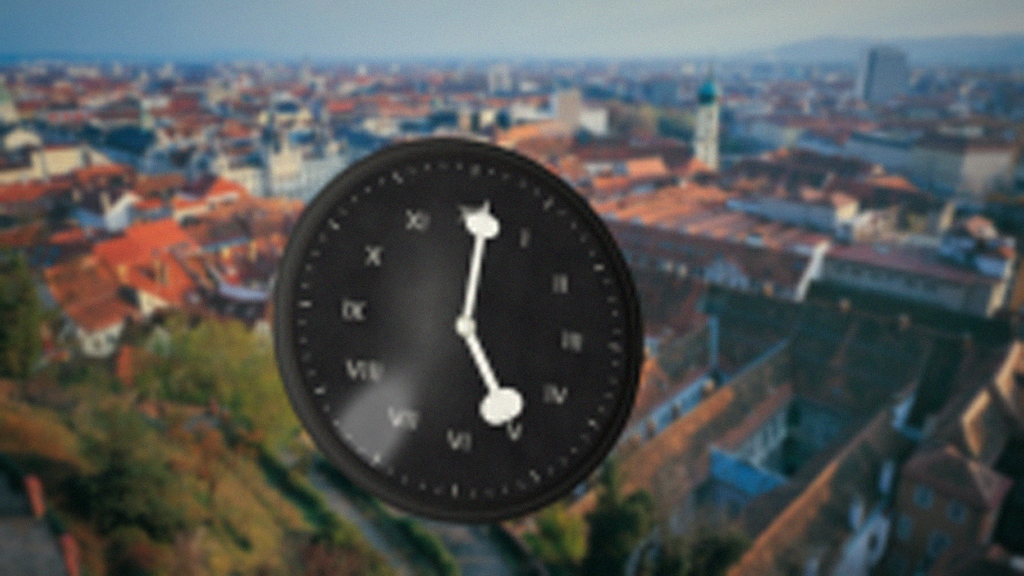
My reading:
5h01
